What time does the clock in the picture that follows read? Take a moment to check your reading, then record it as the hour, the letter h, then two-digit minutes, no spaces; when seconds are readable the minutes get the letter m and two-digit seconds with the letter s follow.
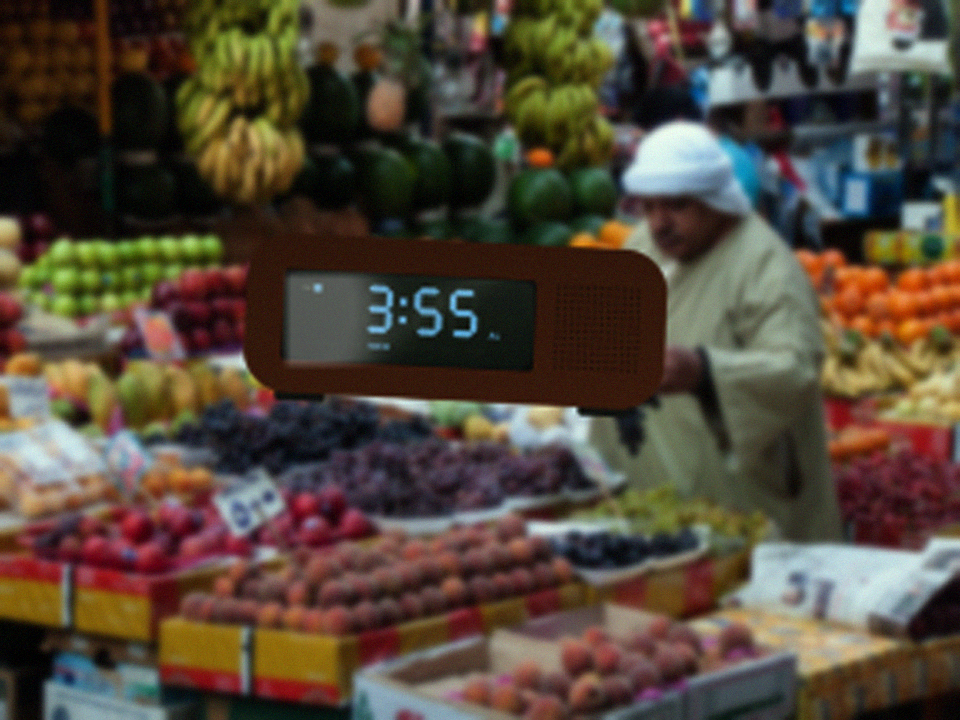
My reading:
3h55
